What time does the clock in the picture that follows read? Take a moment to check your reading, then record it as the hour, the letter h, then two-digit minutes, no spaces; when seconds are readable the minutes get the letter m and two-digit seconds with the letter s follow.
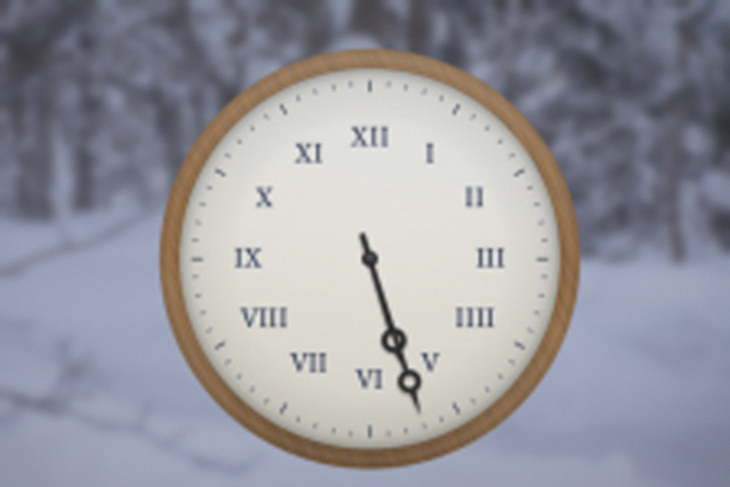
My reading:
5h27
